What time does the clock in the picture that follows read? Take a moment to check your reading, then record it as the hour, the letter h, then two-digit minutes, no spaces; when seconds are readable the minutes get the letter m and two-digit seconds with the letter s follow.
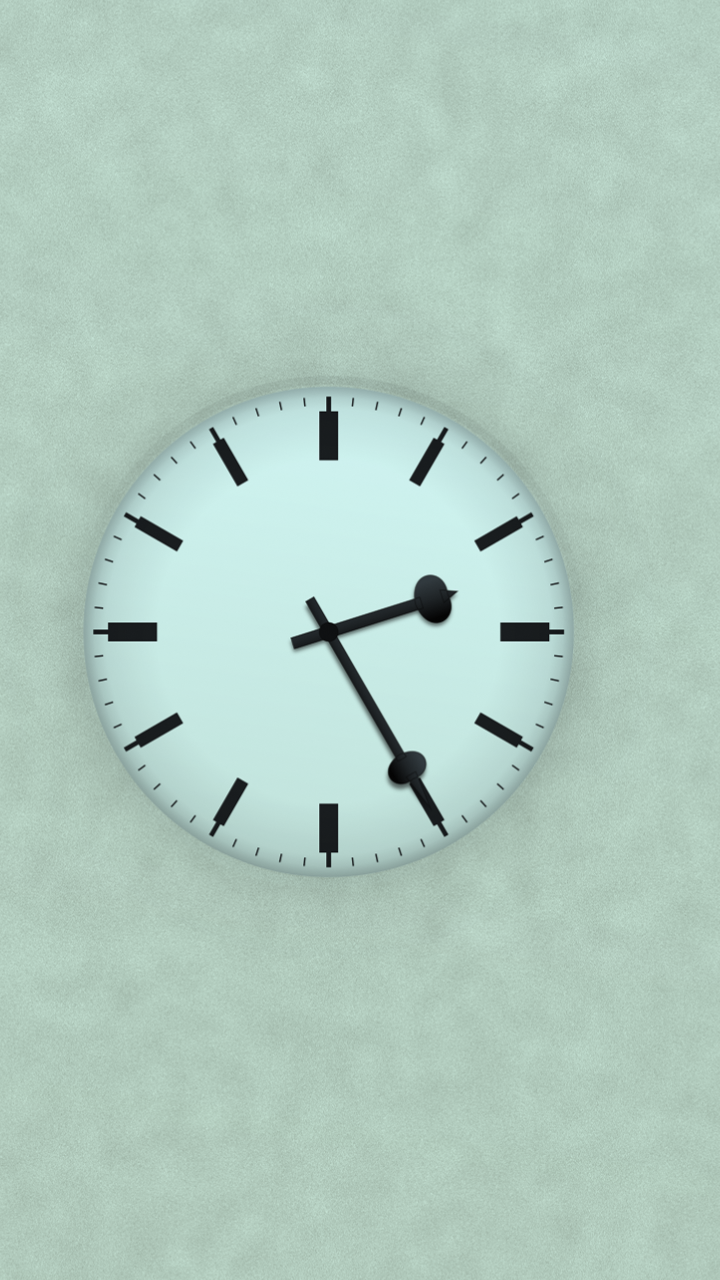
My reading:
2h25
